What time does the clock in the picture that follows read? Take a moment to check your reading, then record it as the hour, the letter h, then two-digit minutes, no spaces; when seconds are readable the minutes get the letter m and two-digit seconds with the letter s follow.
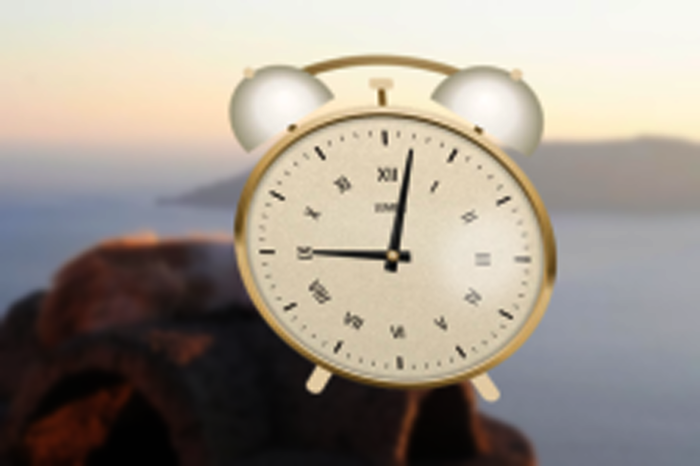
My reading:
9h02
